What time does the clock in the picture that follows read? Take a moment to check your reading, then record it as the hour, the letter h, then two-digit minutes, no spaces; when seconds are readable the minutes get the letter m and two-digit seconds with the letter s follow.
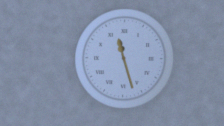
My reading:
11h27
